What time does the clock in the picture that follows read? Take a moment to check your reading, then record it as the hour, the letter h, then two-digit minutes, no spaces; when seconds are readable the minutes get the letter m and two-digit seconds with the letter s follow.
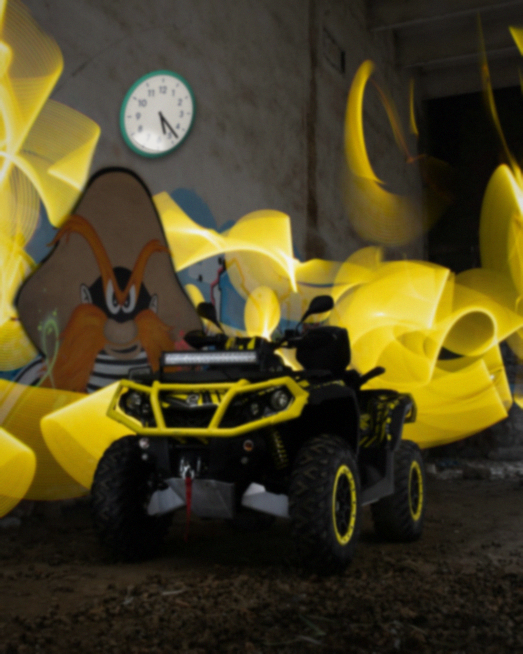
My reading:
5h23
